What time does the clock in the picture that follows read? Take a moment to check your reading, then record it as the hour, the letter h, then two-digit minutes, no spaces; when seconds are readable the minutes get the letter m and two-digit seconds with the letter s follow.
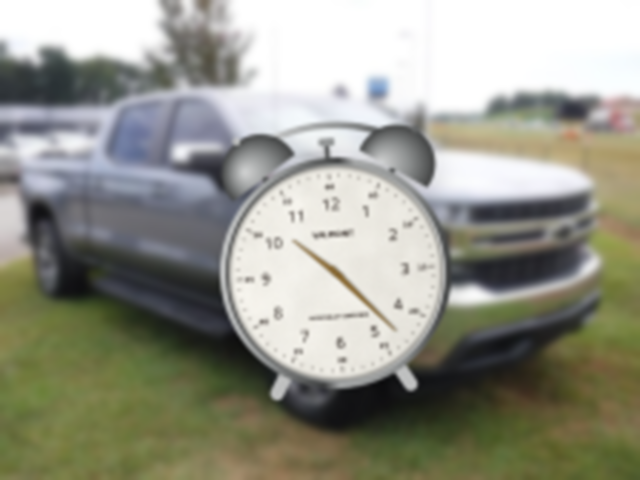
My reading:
10h23
